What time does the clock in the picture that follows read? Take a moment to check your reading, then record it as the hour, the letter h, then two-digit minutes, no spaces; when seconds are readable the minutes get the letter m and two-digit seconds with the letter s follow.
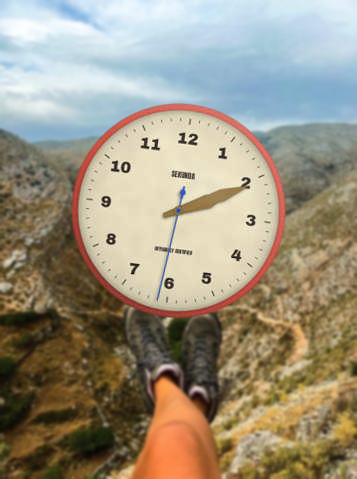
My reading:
2h10m31s
